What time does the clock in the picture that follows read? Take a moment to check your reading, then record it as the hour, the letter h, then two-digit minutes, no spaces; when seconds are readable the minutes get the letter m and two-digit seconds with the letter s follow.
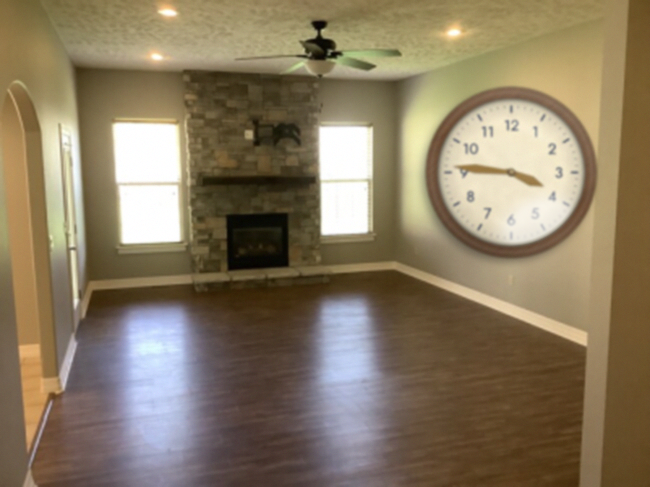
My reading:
3h46
